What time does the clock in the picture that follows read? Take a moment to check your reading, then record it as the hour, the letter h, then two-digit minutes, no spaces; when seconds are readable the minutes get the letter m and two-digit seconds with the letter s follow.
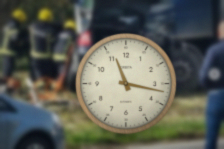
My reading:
11h17
